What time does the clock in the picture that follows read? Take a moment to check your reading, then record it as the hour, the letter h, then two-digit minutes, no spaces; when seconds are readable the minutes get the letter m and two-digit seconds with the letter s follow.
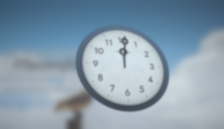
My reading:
12h01
